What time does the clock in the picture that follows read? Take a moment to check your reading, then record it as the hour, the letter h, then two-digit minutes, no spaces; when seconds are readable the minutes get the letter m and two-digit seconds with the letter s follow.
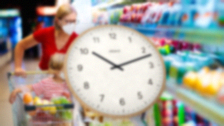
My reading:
10h12
